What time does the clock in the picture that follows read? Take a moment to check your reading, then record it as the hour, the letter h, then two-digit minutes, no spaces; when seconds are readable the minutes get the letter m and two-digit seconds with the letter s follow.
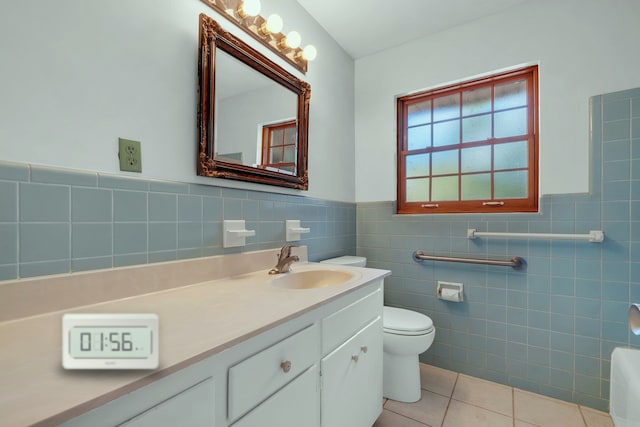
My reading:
1h56
